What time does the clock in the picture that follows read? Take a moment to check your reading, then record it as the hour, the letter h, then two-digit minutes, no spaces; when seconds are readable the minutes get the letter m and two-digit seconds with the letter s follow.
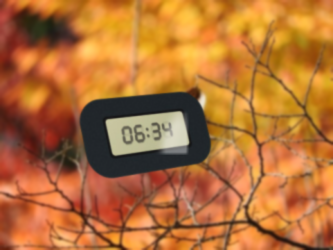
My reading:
6h34
